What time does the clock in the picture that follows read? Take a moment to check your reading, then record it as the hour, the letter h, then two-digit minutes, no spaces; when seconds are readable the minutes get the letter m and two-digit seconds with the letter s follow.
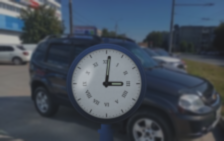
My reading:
3h01
